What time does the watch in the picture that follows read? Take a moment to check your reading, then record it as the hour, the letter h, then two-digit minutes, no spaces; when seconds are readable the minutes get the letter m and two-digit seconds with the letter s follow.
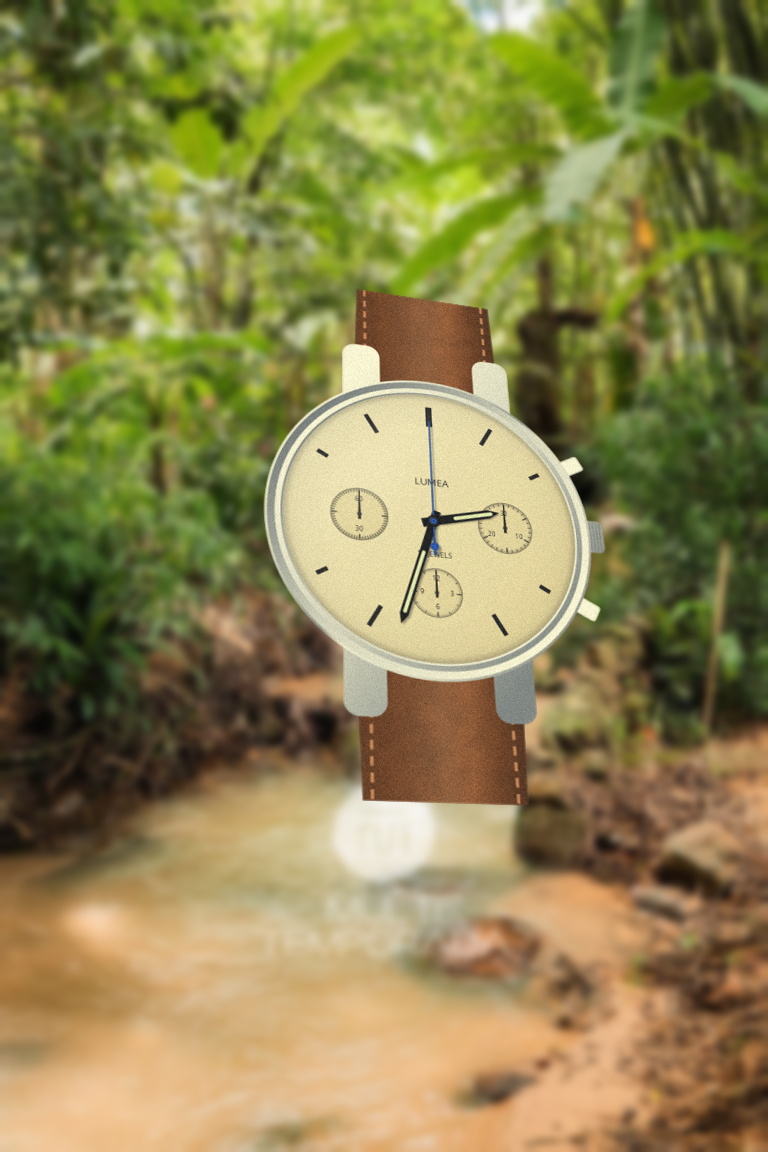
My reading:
2h33
